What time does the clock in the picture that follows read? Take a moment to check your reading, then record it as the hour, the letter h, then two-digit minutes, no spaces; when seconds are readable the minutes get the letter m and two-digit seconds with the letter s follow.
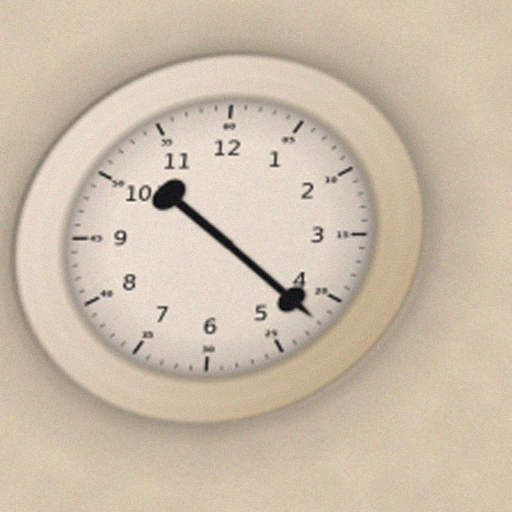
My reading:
10h22
